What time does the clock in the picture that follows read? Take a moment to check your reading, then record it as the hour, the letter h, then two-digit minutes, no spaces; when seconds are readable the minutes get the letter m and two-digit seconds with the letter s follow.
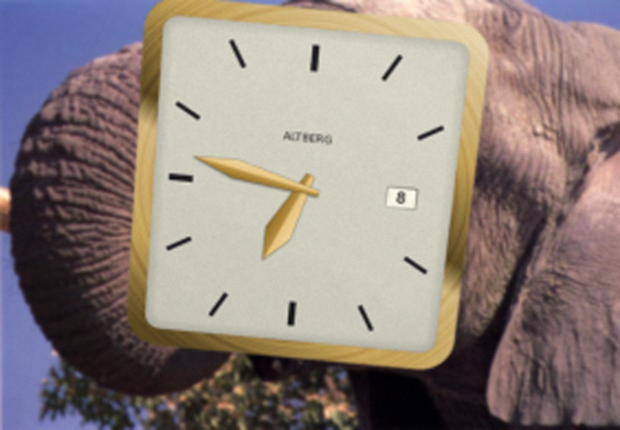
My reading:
6h47
